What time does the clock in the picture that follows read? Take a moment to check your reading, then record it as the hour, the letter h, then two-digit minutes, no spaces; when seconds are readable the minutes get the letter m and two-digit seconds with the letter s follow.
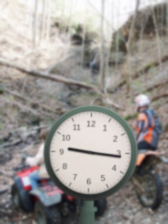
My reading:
9h16
